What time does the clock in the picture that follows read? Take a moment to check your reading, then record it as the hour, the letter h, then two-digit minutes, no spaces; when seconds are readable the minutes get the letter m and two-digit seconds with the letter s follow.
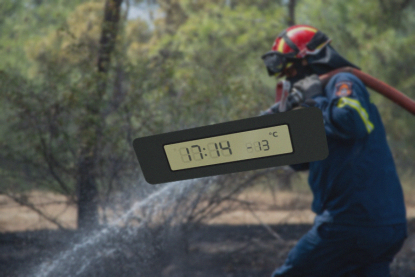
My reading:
17h14
